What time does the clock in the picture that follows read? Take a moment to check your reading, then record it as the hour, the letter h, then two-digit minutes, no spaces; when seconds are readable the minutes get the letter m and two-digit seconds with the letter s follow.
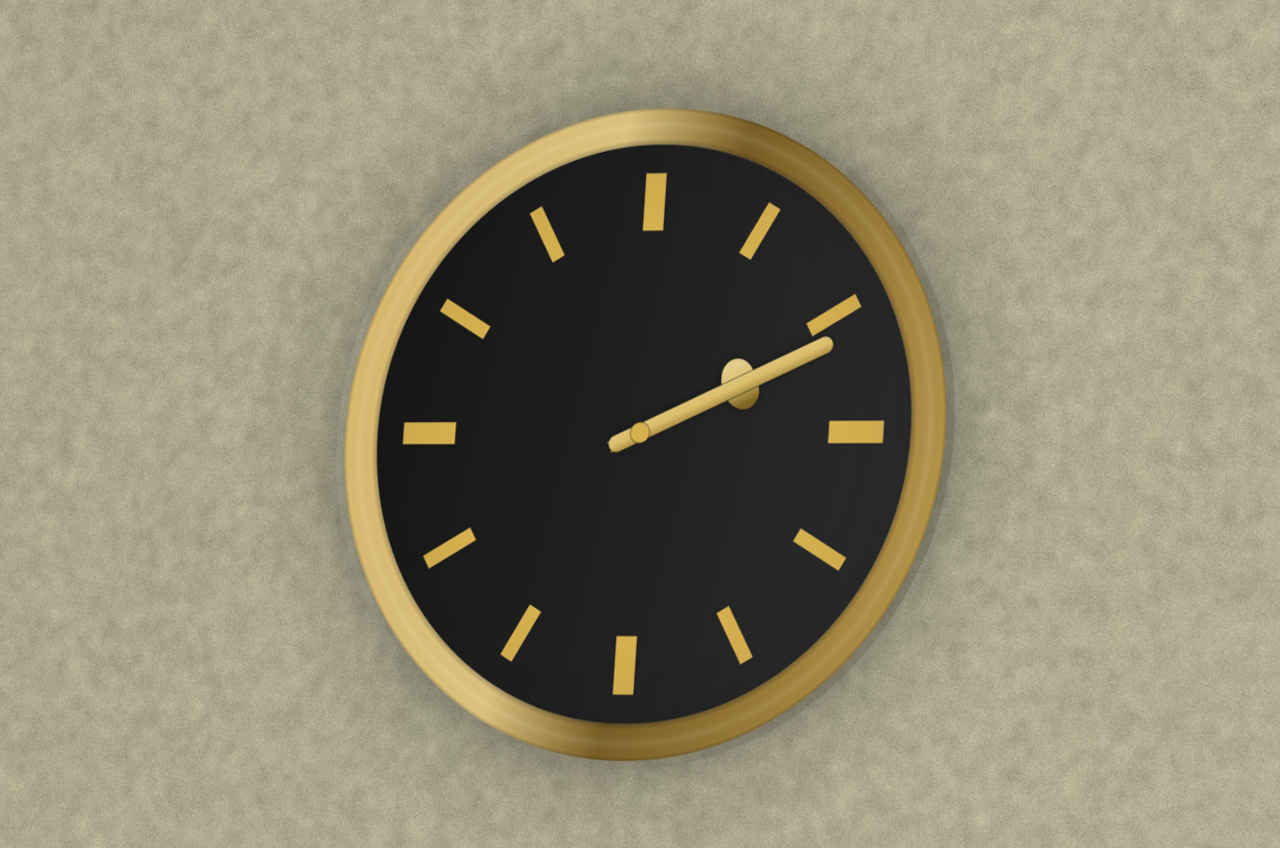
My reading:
2h11
